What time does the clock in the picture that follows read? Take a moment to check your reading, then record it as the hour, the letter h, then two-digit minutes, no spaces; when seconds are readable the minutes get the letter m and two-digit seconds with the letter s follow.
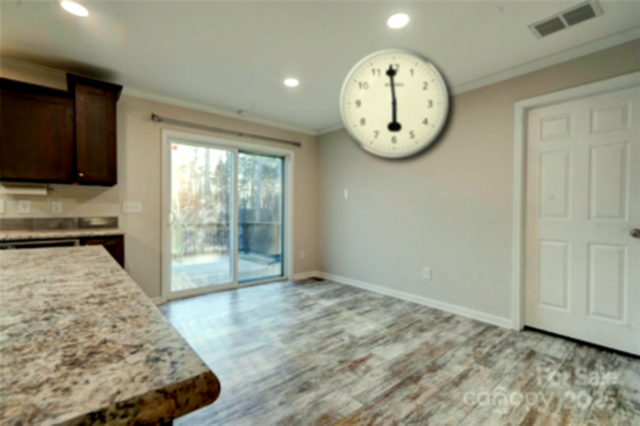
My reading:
5h59
